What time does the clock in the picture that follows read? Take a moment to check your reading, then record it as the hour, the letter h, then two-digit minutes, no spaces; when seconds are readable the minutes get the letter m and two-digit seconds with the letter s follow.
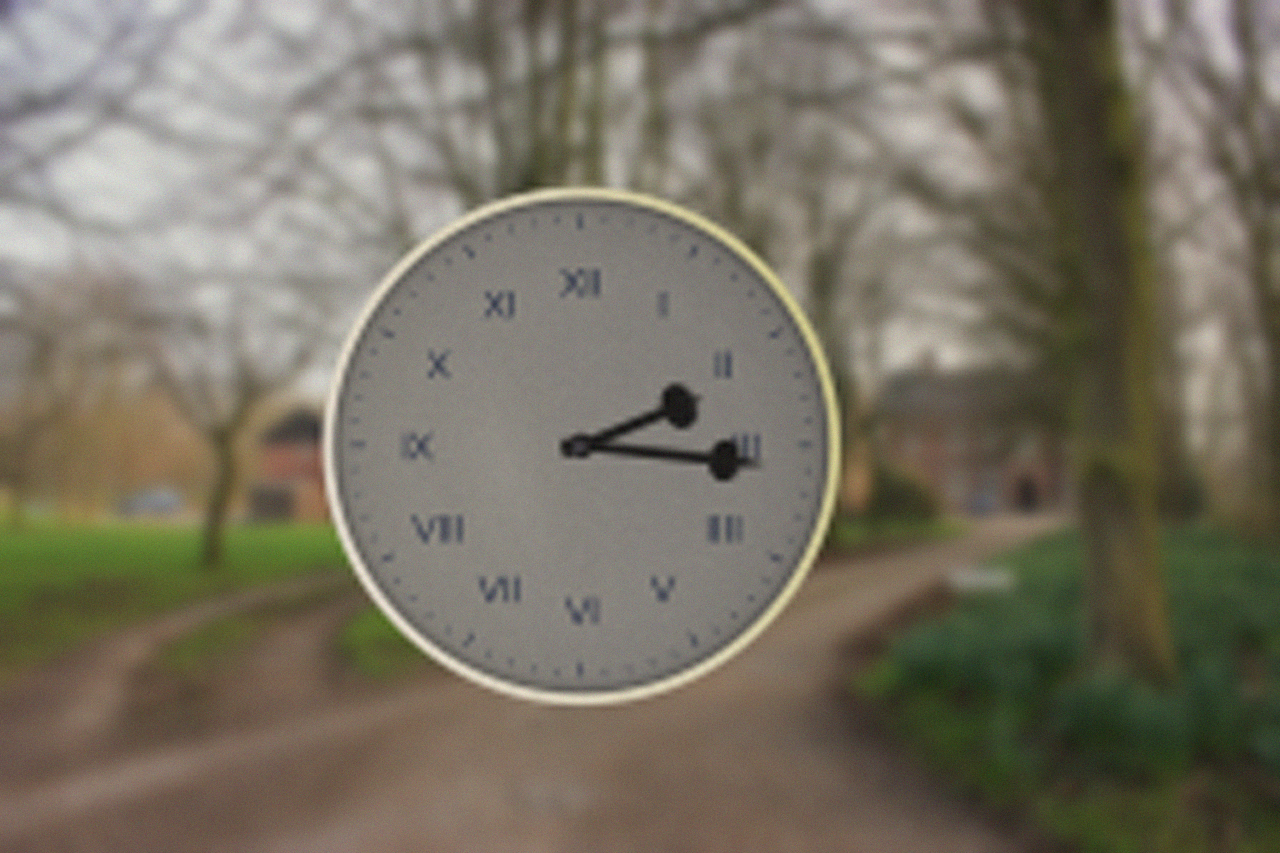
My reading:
2h16
